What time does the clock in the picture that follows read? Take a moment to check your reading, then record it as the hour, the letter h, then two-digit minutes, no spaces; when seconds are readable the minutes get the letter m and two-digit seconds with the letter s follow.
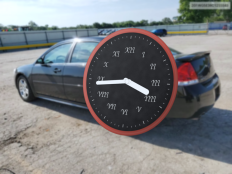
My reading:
3h44
